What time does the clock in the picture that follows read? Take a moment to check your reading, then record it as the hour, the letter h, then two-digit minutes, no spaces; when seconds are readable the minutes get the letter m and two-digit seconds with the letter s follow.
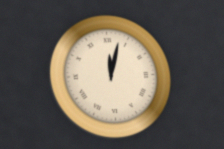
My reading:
12h03
